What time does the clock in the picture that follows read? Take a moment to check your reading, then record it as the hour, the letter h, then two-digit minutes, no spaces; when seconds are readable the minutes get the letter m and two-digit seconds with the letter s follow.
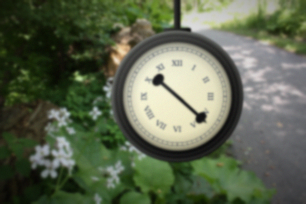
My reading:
10h22
